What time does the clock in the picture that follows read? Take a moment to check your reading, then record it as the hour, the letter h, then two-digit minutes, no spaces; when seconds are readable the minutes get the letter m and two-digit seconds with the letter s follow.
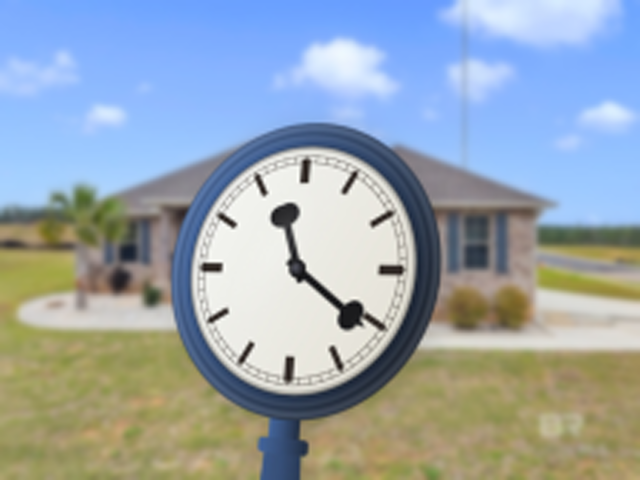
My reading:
11h21
